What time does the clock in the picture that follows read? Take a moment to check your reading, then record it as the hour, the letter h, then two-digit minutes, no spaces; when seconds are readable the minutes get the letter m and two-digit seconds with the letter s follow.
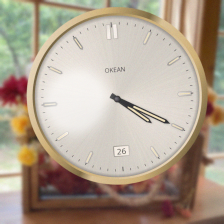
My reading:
4h20
